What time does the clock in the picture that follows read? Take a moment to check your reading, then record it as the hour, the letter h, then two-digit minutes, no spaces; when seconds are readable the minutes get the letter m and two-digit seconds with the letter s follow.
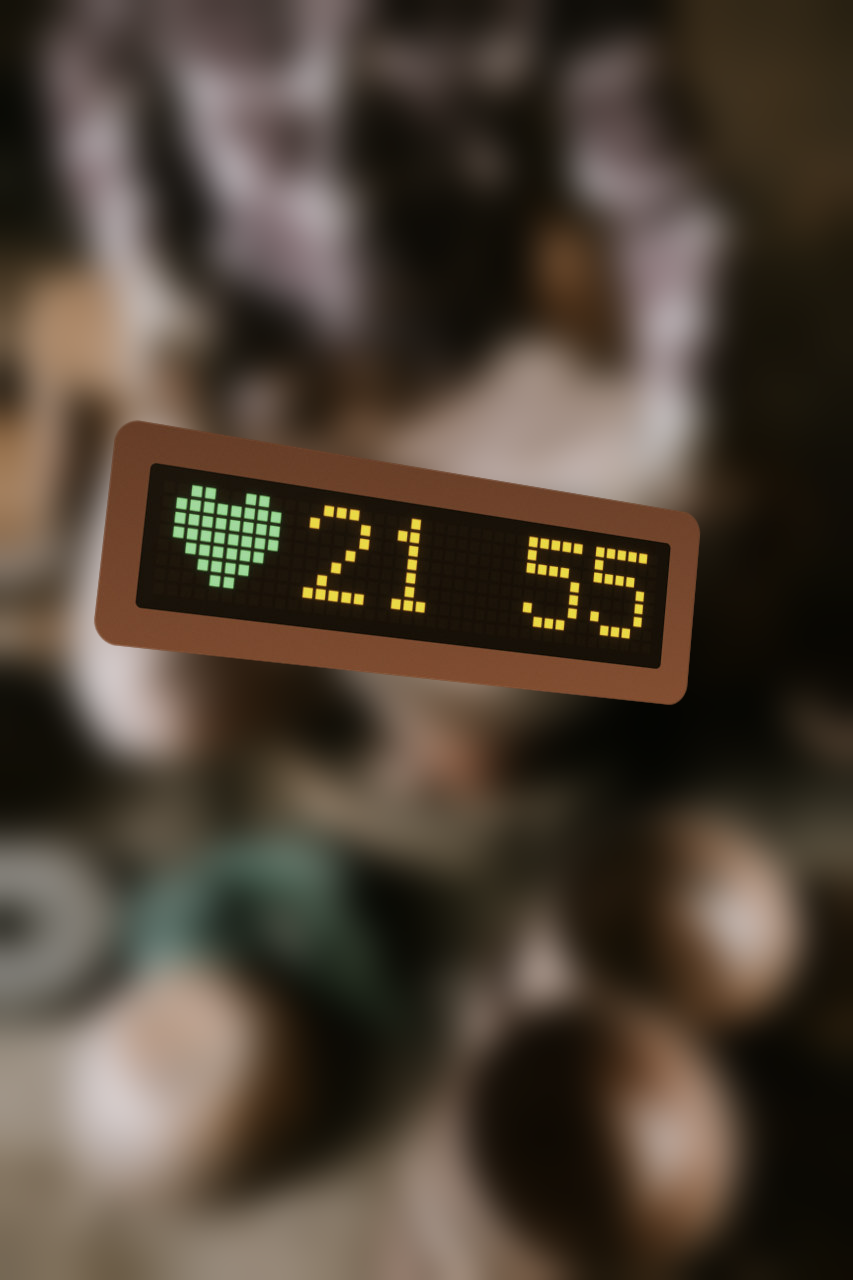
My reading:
21h55
